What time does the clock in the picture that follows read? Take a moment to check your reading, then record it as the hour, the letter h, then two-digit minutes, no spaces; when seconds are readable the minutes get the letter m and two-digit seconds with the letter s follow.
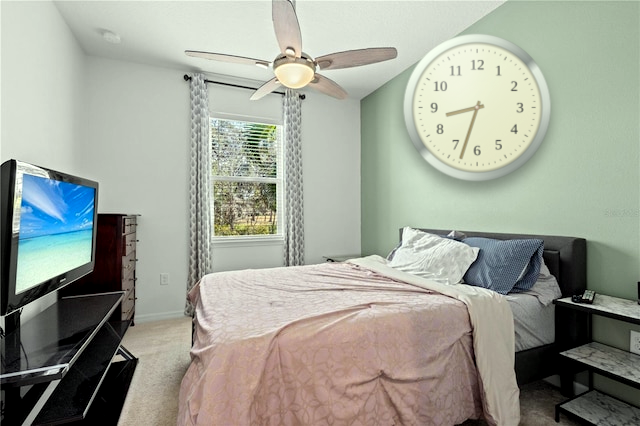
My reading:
8h33
